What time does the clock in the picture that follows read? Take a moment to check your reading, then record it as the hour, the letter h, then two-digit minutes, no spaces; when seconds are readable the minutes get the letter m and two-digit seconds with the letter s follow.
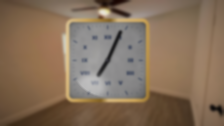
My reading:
7h04
